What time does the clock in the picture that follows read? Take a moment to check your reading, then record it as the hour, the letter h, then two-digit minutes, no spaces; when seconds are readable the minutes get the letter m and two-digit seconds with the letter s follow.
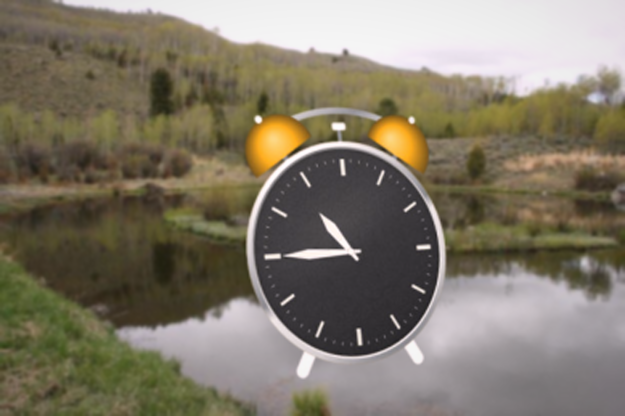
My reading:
10h45
